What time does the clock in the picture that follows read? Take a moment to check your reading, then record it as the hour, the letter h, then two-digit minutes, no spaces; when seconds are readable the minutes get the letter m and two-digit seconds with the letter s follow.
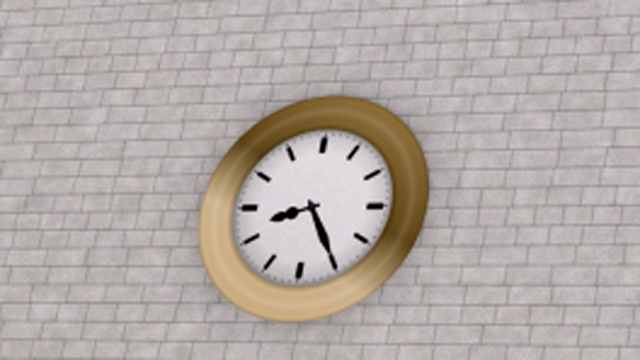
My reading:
8h25
